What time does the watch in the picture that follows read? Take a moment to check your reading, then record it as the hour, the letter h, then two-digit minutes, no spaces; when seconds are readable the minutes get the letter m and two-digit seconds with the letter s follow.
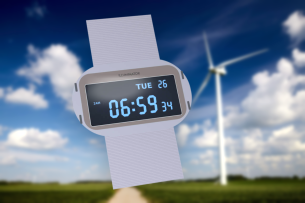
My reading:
6h59m34s
